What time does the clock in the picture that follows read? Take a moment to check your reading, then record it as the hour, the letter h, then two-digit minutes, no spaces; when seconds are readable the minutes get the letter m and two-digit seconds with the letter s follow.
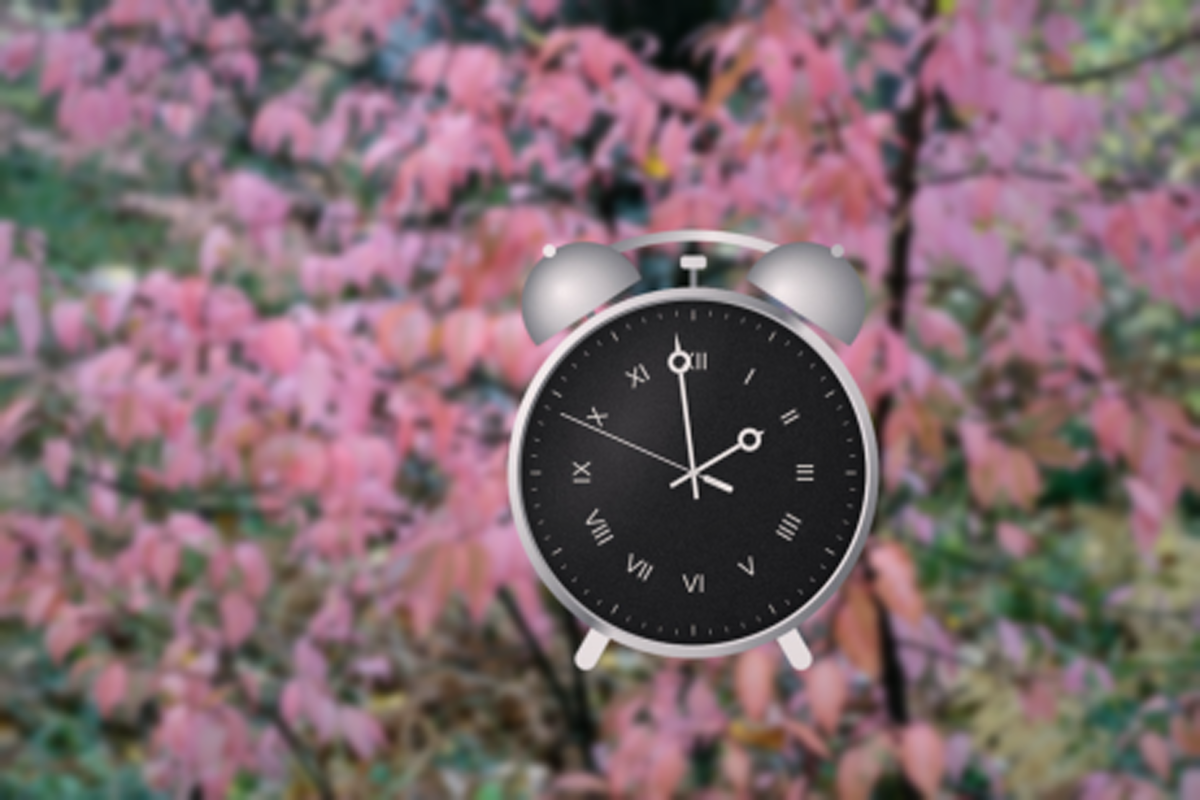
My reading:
1h58m49s
